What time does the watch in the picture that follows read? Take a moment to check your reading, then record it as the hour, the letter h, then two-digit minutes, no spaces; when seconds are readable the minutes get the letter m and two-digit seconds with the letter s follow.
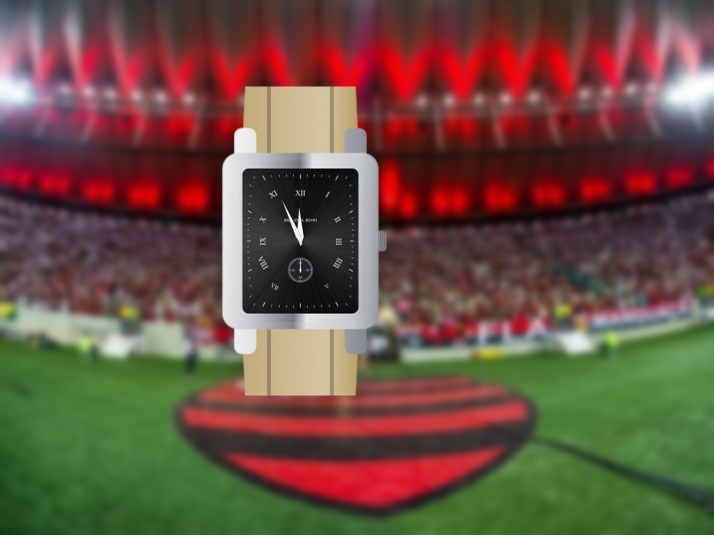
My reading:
11h56
